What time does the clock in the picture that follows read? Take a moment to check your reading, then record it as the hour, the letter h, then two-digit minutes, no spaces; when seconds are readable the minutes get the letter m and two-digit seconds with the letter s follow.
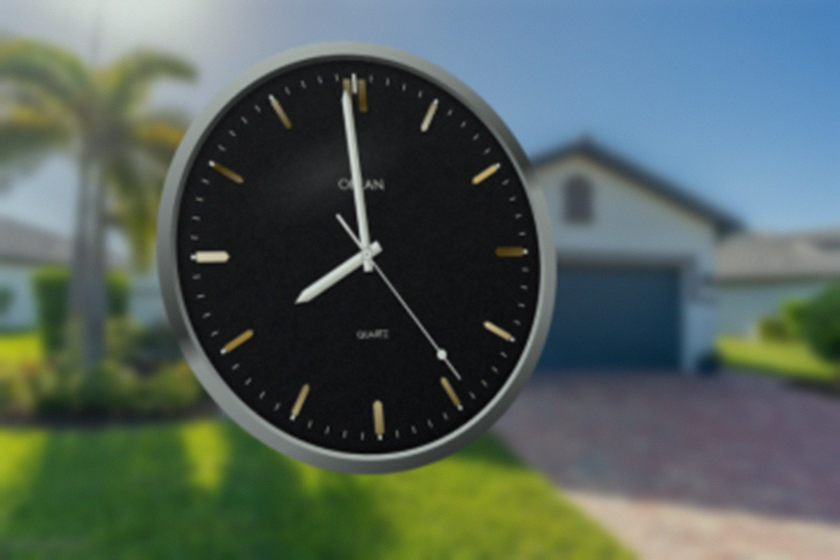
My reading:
7h59m24s
